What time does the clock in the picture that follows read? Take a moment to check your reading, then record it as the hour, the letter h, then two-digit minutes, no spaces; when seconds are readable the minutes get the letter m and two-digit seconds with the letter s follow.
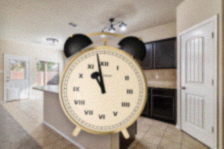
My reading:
10h58
